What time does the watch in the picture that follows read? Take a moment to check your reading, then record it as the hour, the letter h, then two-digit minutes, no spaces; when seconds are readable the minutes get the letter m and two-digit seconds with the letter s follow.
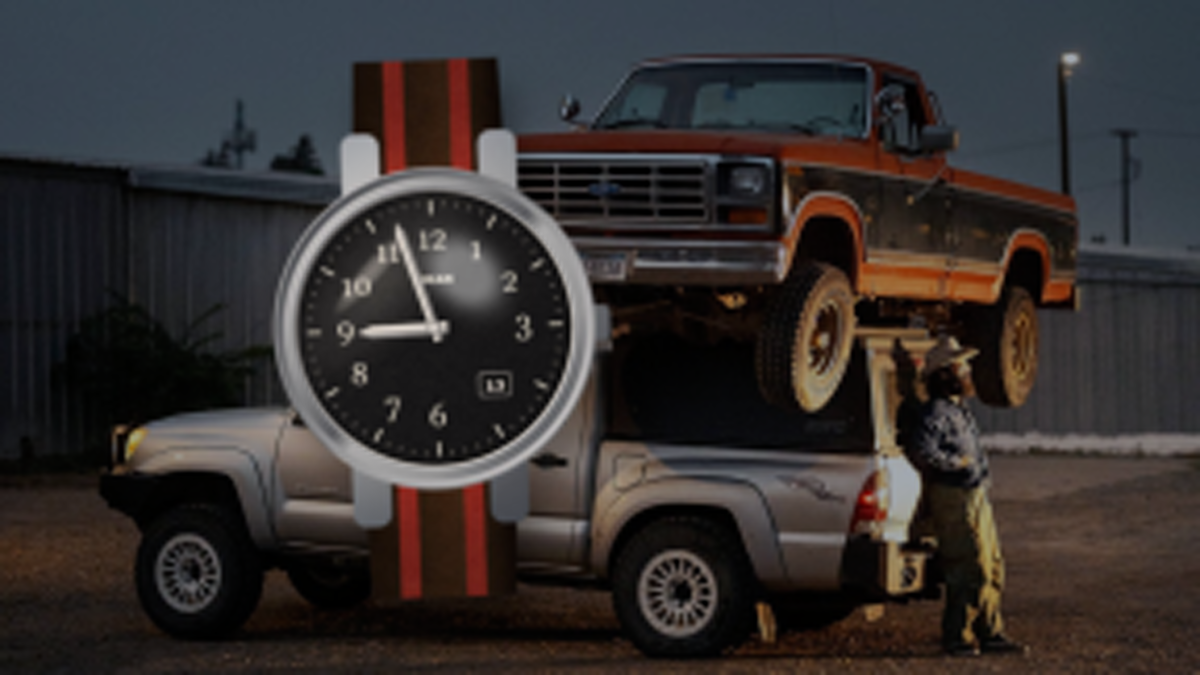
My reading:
8h57
